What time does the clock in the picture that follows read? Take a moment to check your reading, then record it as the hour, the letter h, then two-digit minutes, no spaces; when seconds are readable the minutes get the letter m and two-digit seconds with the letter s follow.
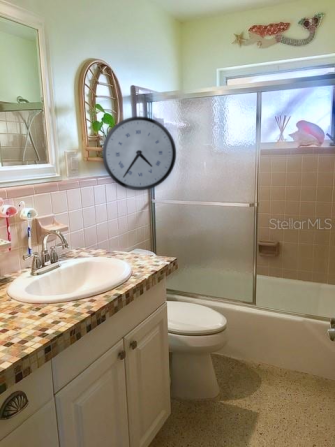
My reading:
4h36
